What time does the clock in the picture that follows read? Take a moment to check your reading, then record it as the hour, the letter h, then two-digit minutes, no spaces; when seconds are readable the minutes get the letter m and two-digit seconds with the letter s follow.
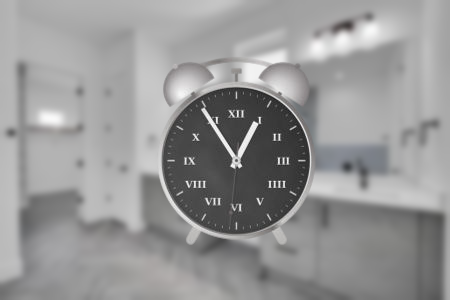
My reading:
12h54m31s
